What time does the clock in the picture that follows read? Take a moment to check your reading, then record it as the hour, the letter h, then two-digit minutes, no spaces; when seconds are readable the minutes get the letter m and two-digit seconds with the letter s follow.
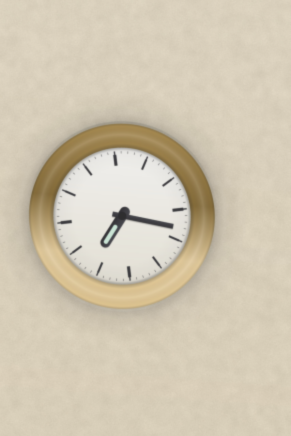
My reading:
7h18
